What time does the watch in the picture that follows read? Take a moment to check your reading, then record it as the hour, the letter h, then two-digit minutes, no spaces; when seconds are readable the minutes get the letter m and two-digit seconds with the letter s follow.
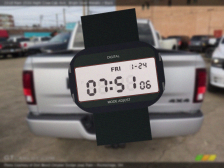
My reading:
7h51m06s
